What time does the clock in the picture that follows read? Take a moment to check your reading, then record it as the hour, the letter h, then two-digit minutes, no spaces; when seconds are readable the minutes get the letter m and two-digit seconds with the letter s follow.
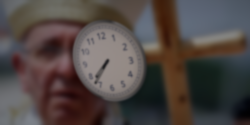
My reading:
7h37
